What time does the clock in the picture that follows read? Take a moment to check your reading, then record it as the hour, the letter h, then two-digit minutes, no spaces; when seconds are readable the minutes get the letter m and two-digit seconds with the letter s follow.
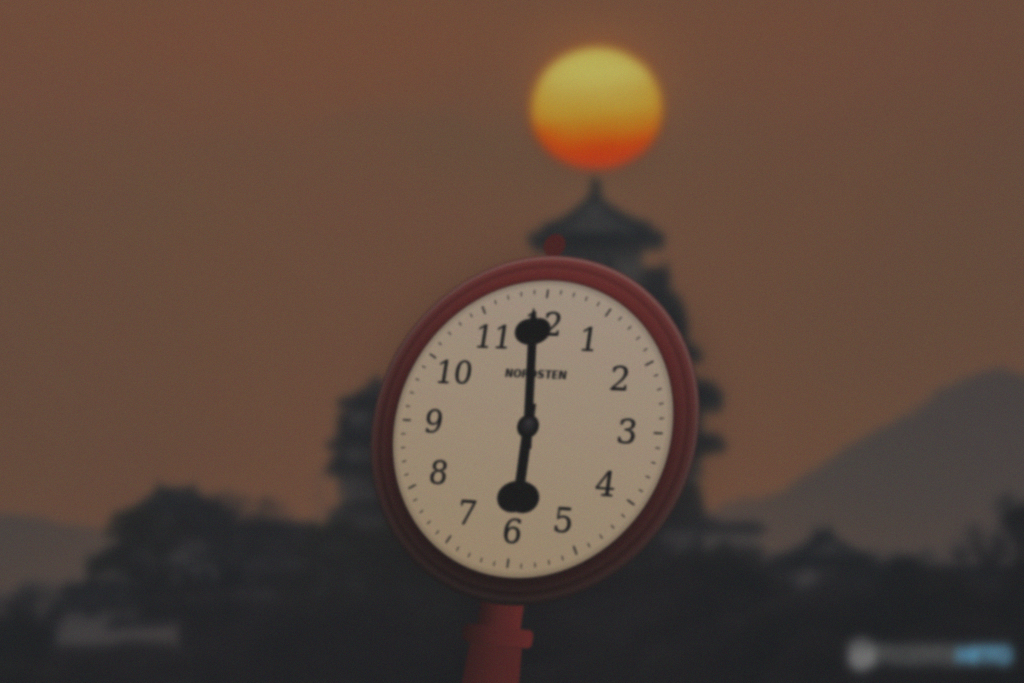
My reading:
5h59
